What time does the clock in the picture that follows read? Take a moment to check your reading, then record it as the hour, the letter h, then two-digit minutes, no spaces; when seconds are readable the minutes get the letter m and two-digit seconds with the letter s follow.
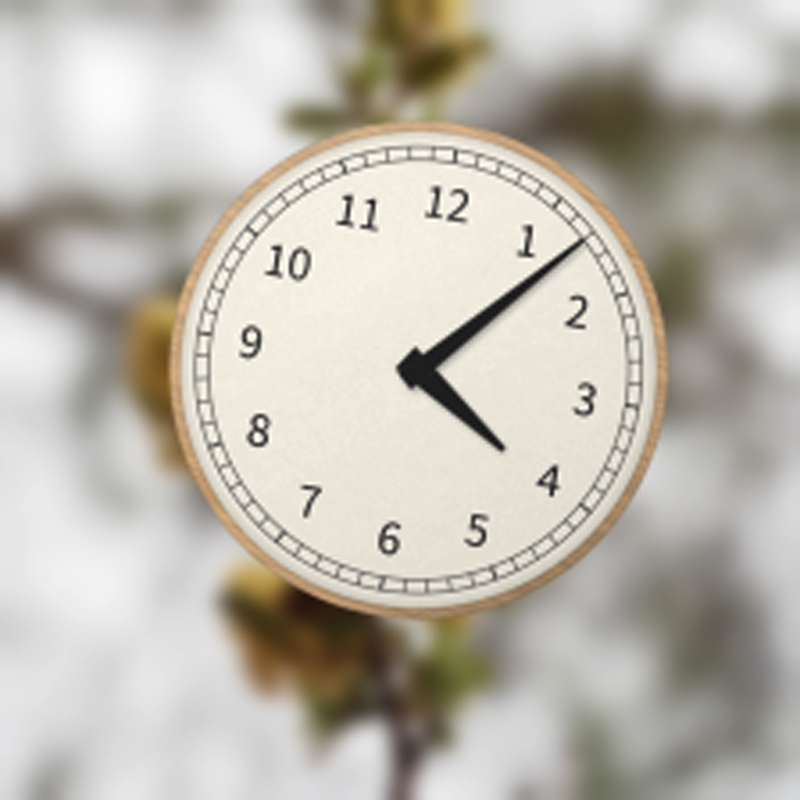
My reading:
4h07
